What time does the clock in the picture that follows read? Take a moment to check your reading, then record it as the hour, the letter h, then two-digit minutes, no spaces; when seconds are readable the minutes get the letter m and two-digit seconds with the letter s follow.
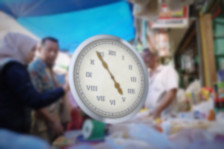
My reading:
4h54
